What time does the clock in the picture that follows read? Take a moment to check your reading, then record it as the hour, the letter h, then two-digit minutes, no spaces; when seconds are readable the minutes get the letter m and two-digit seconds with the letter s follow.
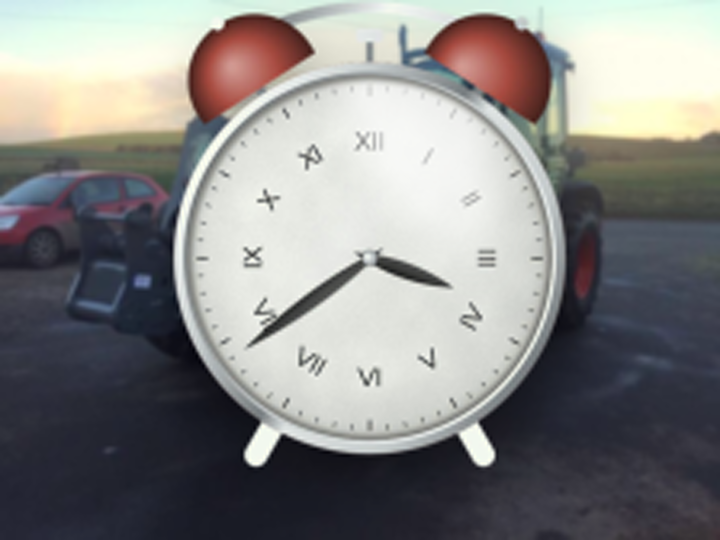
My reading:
3h39
